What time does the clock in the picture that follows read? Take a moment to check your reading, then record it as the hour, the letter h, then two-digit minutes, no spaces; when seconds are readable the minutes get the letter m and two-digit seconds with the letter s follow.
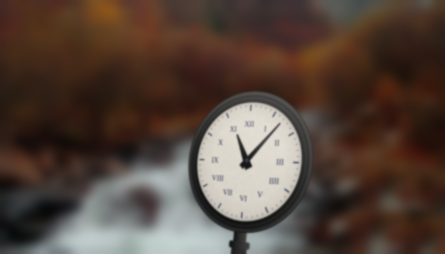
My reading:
11h07
